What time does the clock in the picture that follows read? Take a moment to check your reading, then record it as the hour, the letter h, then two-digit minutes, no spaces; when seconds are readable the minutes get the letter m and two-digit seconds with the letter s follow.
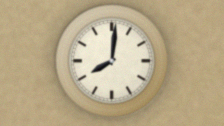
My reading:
8h01
